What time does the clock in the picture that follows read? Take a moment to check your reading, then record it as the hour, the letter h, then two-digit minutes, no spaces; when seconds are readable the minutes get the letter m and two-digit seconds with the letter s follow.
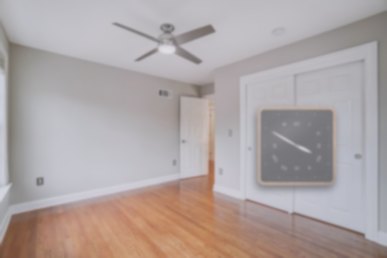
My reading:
3h50
